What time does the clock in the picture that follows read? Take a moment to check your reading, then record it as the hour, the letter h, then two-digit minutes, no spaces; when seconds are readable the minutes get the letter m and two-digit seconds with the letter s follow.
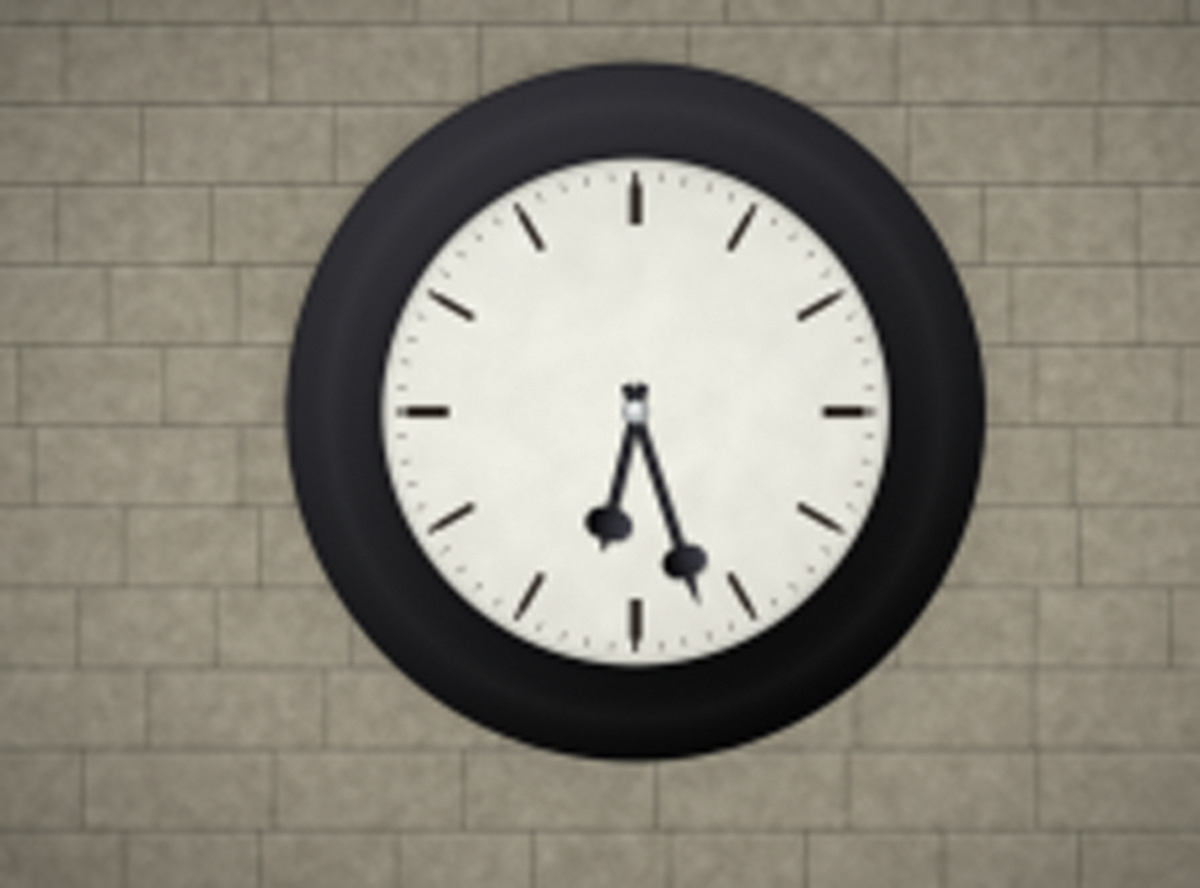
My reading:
6h27
